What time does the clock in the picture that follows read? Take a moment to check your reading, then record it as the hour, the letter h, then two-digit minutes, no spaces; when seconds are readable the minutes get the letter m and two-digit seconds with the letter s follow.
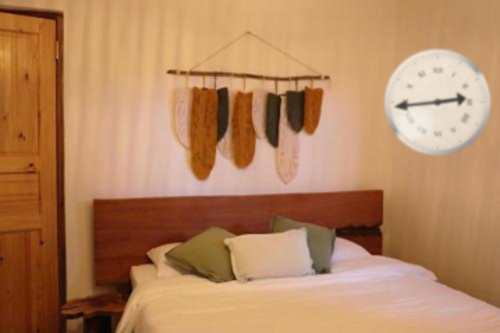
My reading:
2h44
